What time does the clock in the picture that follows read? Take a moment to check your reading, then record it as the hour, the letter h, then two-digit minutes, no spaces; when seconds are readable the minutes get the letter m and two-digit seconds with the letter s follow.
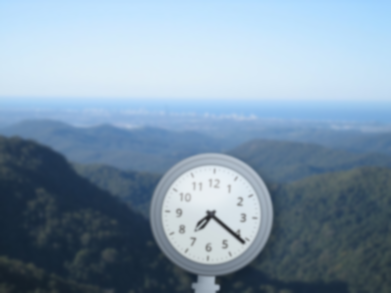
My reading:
7h21
